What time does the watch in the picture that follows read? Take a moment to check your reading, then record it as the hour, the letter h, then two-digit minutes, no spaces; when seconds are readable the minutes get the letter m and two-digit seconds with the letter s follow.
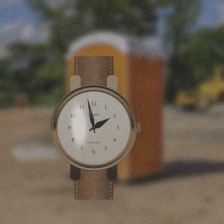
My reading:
1h58
